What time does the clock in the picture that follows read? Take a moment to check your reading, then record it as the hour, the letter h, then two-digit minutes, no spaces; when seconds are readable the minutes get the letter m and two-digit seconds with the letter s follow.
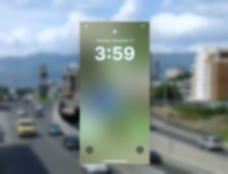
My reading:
3h59
